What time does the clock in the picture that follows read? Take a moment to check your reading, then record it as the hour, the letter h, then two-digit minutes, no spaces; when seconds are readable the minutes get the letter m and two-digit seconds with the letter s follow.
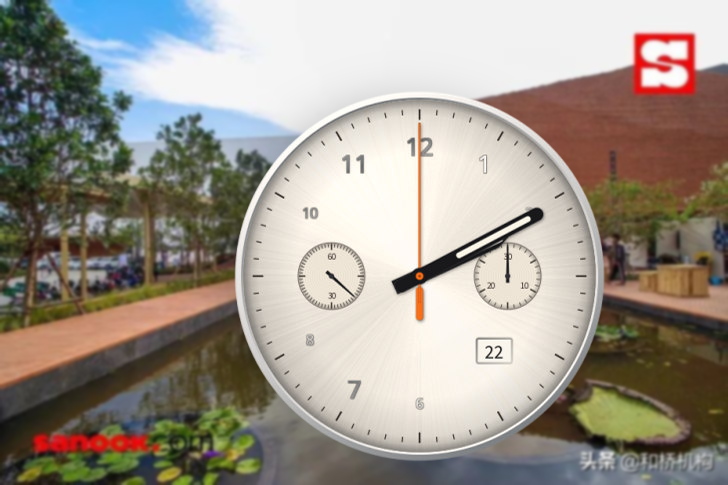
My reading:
2h10m22s
